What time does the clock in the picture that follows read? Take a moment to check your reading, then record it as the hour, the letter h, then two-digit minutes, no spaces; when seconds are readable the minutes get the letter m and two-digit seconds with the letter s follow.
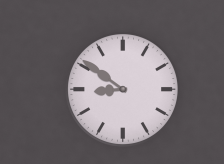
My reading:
8h51
